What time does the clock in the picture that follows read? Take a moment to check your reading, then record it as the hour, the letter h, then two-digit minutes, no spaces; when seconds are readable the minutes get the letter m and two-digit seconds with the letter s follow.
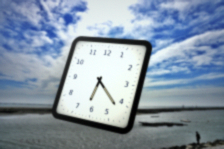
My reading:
6h22
